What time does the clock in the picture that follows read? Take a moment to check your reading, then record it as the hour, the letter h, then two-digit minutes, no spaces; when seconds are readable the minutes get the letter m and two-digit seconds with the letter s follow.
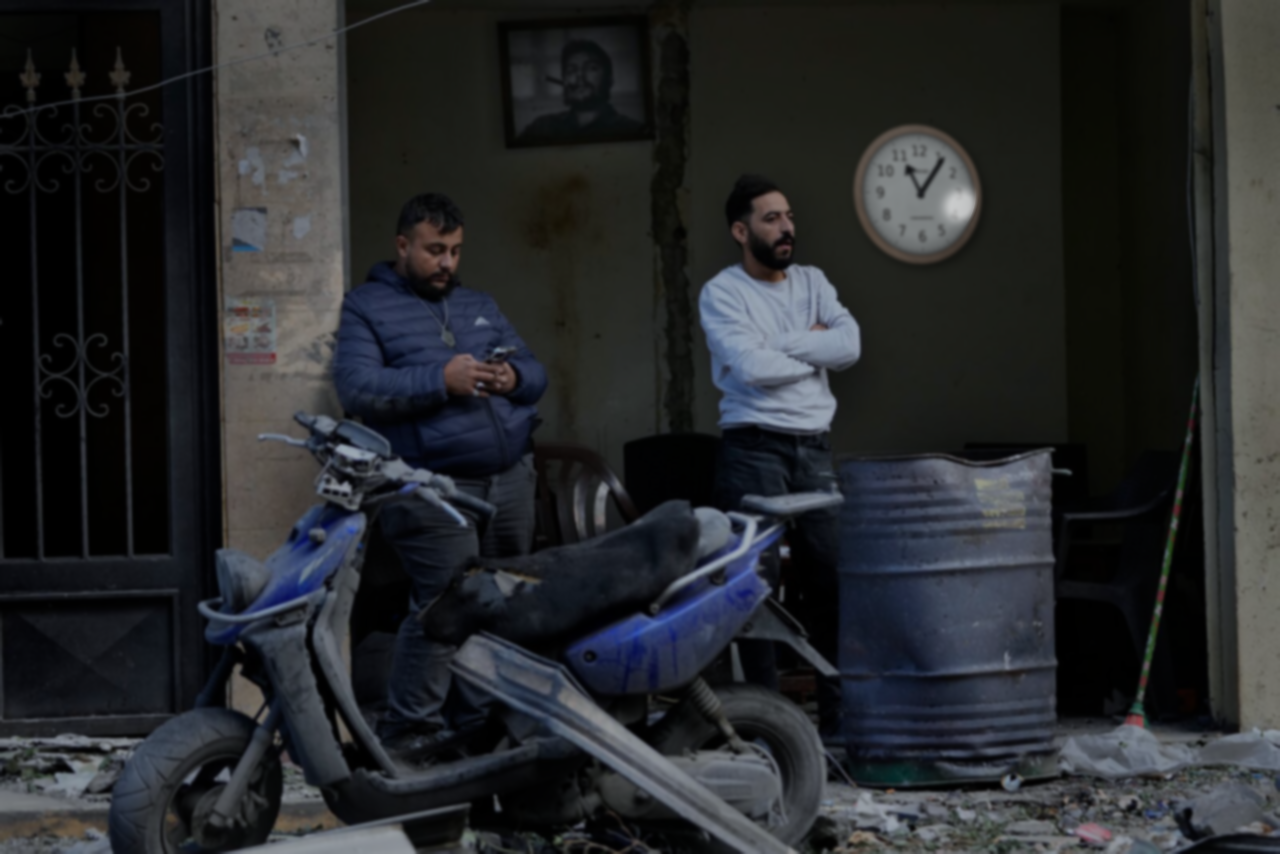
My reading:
11h06
